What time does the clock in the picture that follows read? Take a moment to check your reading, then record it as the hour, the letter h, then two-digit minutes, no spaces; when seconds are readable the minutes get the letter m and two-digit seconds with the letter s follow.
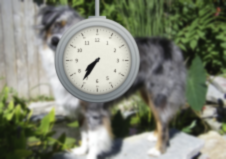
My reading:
7h36
